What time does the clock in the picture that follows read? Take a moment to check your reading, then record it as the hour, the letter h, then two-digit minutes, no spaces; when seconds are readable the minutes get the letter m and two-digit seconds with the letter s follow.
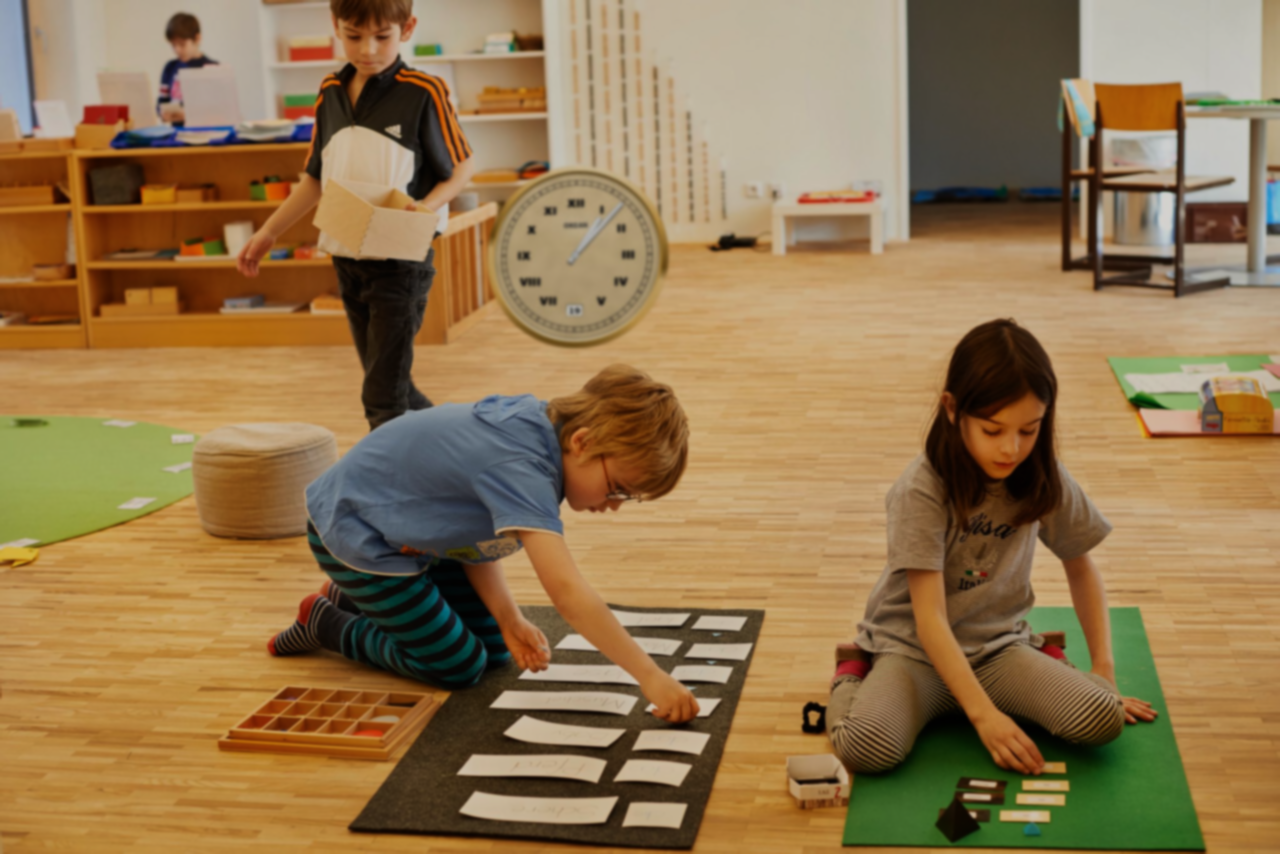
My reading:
1h07
